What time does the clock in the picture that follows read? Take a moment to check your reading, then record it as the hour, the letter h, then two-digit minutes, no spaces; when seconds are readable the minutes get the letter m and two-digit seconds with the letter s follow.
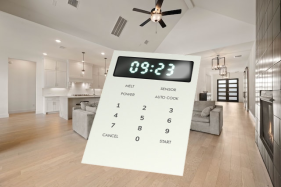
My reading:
9h23
